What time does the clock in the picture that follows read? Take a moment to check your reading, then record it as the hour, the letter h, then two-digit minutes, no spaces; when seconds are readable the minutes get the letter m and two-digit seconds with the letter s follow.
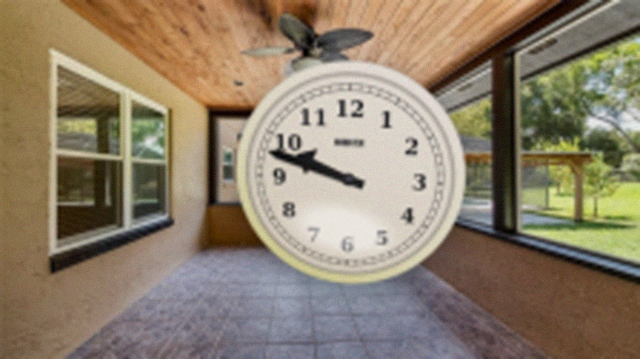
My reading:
9h48
